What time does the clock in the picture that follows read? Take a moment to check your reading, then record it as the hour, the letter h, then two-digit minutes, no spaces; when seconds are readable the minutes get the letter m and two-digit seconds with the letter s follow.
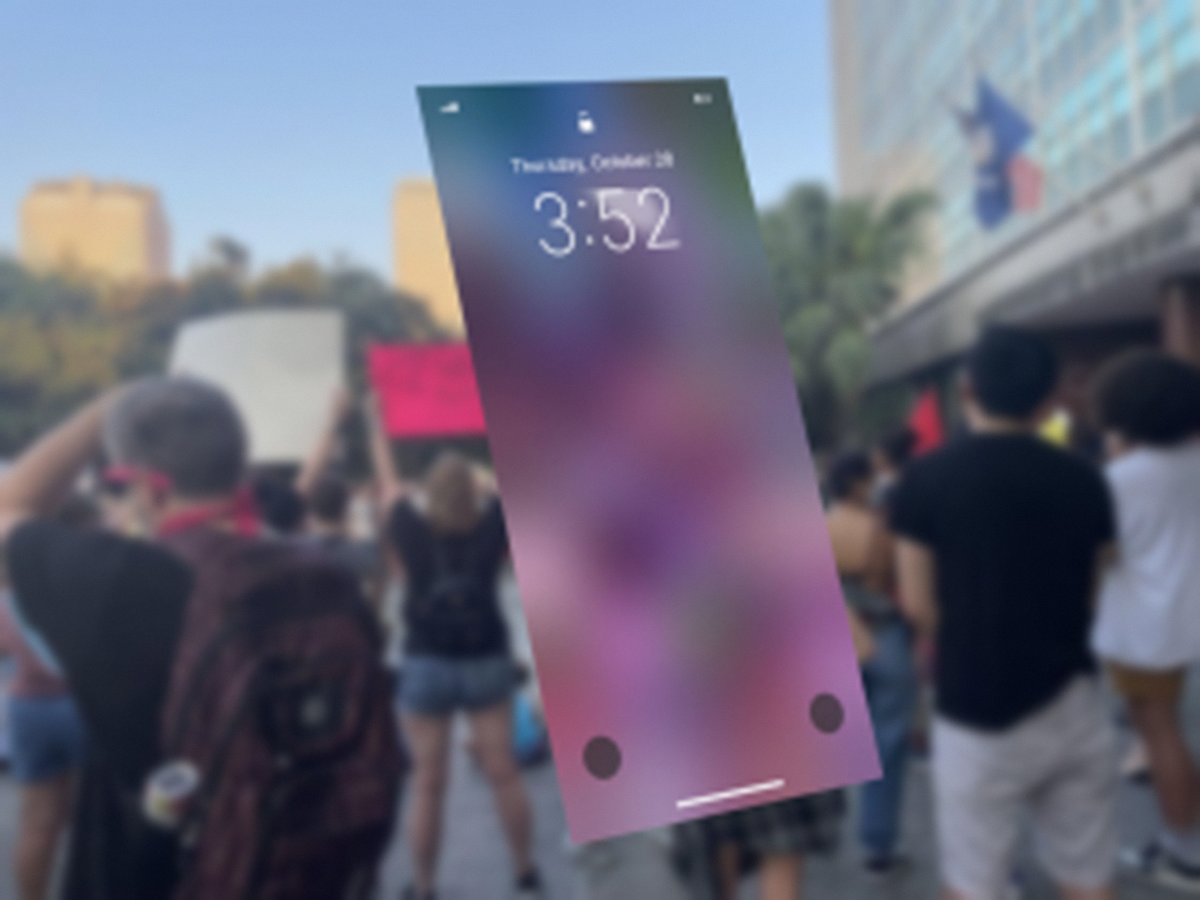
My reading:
3h52
